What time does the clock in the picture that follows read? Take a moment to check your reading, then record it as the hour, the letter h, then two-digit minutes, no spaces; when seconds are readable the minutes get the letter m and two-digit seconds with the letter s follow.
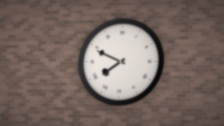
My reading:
7h49
